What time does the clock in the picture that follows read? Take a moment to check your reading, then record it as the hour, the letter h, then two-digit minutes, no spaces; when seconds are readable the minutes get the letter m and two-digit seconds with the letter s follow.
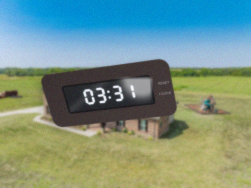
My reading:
3h31
